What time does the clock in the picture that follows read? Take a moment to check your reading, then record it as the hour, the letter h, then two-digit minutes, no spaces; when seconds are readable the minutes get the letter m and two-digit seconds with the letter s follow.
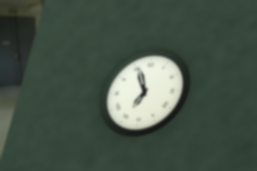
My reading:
6h56
